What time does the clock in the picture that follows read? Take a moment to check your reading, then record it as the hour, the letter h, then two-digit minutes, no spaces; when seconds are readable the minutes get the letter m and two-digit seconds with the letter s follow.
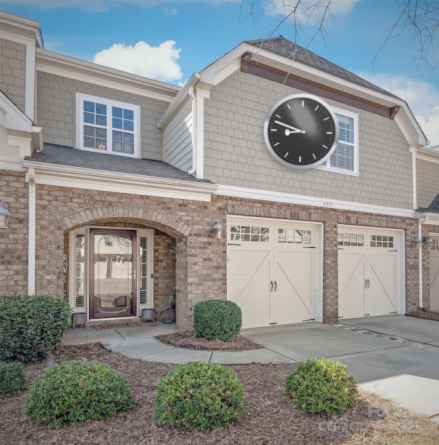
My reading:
8h48
